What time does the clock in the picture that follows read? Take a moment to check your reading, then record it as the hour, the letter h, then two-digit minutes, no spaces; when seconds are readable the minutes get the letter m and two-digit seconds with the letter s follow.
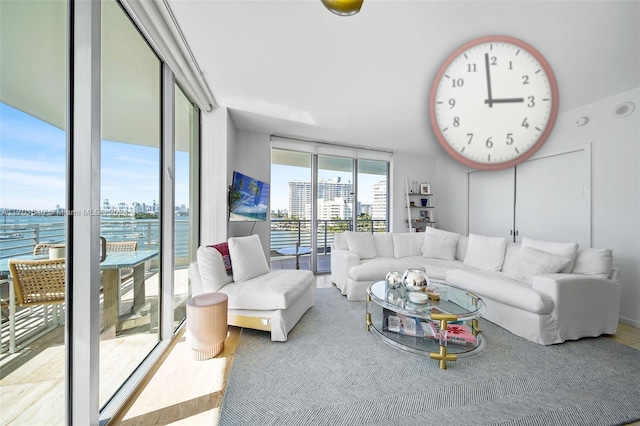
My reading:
2h59
